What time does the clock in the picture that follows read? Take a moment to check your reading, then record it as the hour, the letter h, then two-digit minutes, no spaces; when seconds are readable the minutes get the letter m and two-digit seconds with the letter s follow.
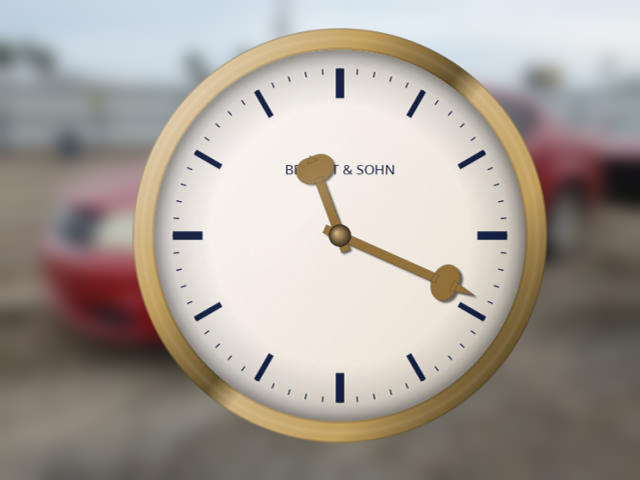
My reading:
11h19
